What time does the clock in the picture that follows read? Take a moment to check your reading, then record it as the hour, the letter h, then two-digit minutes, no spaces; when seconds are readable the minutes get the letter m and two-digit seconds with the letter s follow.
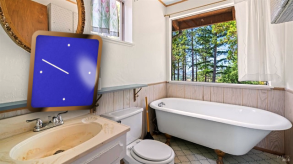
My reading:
9h49
